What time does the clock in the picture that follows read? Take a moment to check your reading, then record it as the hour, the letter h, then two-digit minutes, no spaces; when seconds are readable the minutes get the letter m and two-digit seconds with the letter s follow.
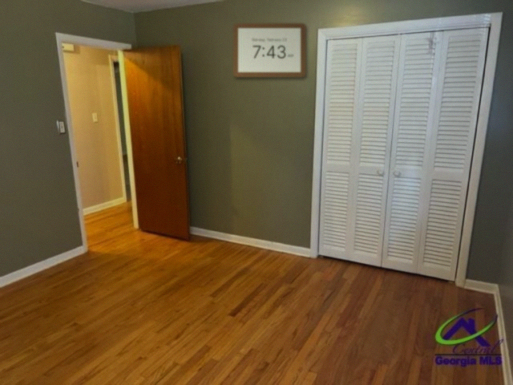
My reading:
7h43
